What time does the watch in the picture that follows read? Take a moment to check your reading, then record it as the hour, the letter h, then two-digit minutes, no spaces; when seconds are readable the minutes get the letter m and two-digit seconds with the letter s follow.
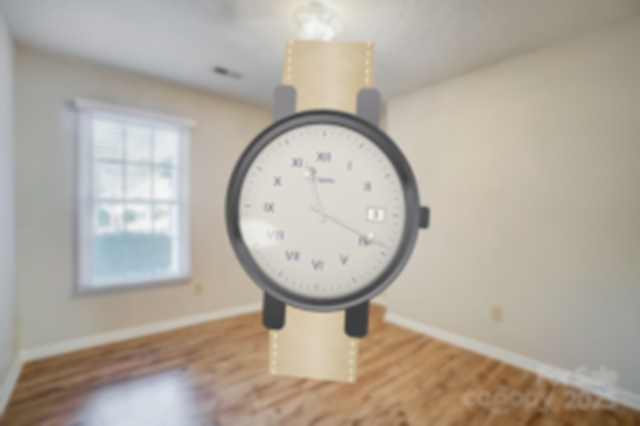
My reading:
11h19
